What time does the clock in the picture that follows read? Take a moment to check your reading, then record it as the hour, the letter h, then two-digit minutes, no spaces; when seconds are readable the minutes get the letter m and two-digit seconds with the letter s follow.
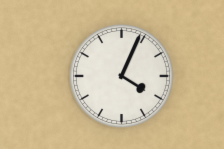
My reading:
4h04
